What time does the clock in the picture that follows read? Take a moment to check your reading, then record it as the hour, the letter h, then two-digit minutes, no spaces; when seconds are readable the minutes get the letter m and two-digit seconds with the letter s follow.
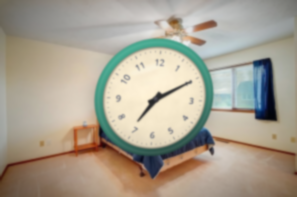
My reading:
7h10
